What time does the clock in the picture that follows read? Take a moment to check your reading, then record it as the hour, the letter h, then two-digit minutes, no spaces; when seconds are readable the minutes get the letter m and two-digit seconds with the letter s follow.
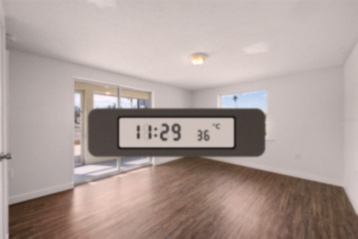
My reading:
11h29
